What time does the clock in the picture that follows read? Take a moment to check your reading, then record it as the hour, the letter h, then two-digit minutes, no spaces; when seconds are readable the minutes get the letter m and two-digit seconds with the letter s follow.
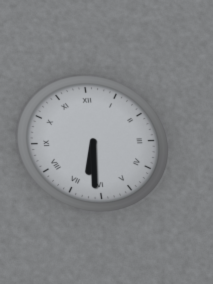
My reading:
6h31
